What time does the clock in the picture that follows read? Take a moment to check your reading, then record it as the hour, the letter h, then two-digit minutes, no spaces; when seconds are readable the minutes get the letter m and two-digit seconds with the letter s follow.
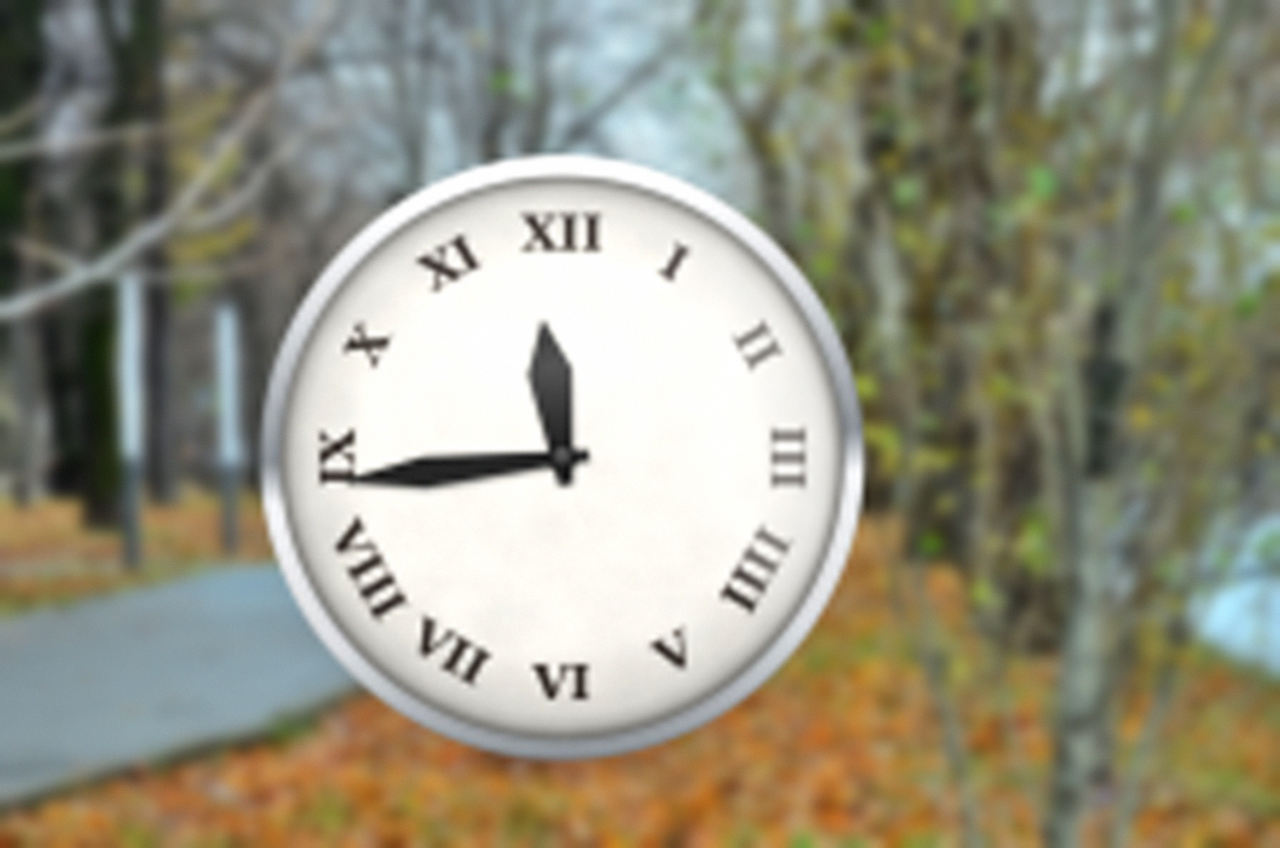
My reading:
11h44
